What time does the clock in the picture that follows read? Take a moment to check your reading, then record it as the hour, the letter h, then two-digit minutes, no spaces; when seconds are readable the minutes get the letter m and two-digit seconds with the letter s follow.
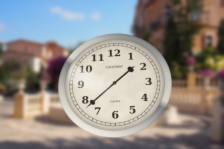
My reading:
1h38
